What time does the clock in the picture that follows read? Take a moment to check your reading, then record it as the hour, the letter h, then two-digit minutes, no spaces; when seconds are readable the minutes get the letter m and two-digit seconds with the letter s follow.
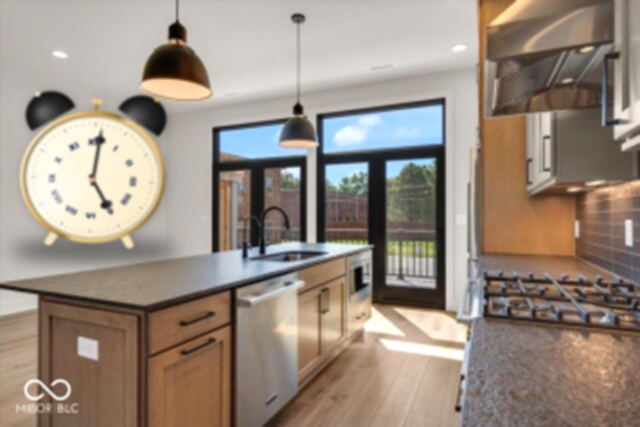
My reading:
5h01
